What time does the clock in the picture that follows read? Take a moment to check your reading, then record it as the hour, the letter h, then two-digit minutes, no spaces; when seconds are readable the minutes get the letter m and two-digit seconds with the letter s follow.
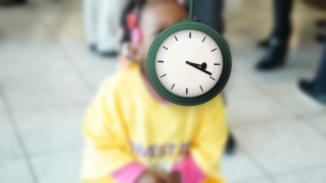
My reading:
3h19
